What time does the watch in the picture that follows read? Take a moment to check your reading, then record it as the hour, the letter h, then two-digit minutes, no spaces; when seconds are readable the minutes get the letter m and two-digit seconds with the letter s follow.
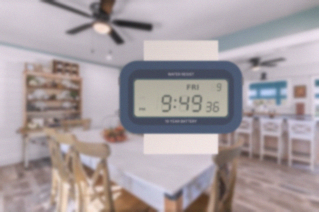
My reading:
9h49m36s
